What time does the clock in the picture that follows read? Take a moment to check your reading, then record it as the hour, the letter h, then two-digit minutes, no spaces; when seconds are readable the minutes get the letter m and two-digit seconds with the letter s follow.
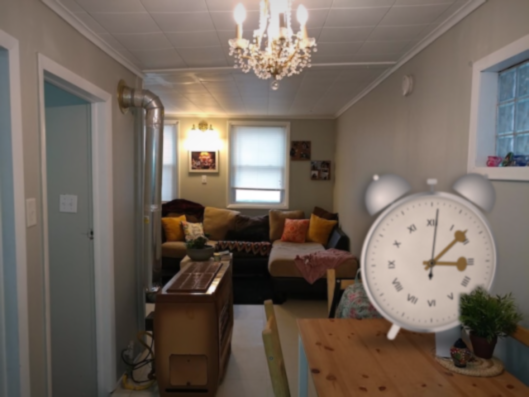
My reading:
3h08m01s
